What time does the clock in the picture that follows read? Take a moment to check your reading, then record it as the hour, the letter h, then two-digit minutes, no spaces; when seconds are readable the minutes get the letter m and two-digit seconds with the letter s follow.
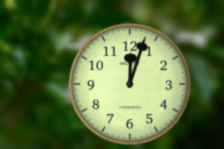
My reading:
12h03
